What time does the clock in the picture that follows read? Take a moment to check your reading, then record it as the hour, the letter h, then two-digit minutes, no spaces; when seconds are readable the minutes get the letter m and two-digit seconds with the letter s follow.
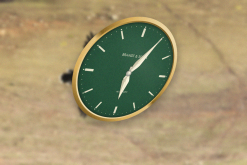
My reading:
6h05
